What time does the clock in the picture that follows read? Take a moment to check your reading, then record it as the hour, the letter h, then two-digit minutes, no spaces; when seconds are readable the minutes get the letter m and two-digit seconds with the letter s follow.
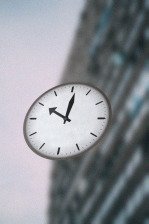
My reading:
10h01
